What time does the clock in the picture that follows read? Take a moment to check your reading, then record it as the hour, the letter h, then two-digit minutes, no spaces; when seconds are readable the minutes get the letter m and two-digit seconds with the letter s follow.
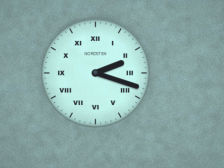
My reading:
2h18
